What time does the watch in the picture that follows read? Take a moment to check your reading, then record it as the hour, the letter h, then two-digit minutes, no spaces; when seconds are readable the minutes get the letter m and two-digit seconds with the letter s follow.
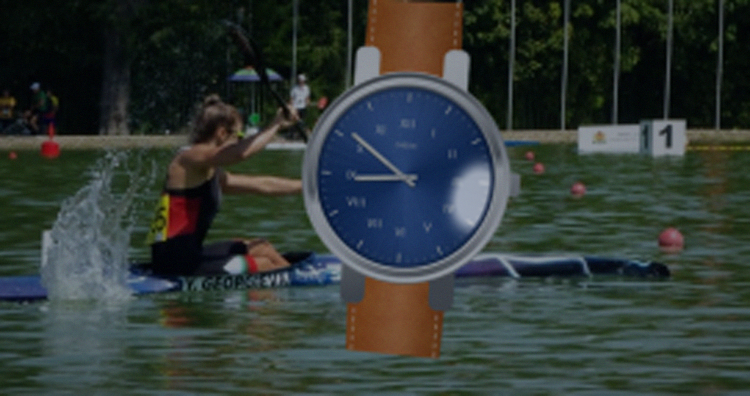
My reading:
8h51
